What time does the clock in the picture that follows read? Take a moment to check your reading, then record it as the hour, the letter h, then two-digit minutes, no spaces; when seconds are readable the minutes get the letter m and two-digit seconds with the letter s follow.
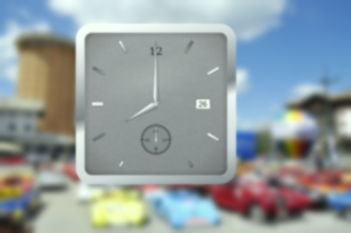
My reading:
8h00
